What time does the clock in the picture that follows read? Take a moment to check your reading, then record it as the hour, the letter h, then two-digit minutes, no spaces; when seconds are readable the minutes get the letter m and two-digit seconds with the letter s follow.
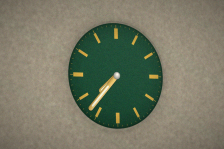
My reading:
7h37
